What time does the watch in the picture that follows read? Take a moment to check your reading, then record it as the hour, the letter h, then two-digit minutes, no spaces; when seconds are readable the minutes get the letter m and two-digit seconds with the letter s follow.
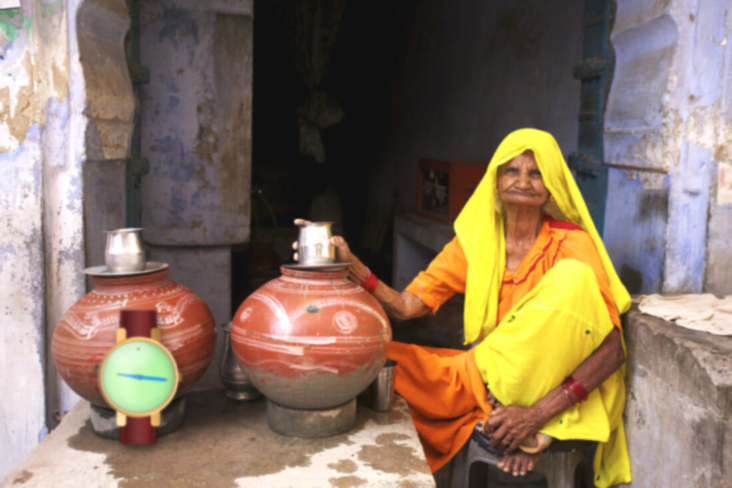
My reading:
9h16
